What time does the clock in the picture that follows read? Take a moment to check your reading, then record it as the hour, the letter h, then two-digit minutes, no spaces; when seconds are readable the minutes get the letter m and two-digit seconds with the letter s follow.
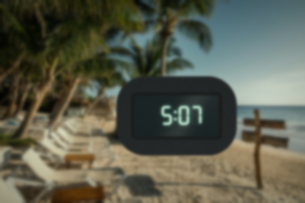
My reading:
5h07
